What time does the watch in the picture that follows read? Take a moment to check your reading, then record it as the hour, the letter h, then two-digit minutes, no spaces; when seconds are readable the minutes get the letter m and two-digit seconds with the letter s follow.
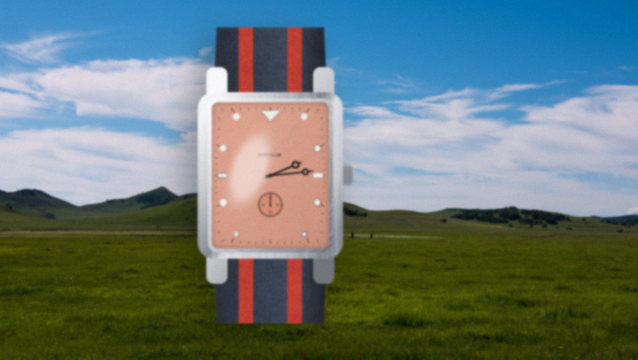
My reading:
2h14
